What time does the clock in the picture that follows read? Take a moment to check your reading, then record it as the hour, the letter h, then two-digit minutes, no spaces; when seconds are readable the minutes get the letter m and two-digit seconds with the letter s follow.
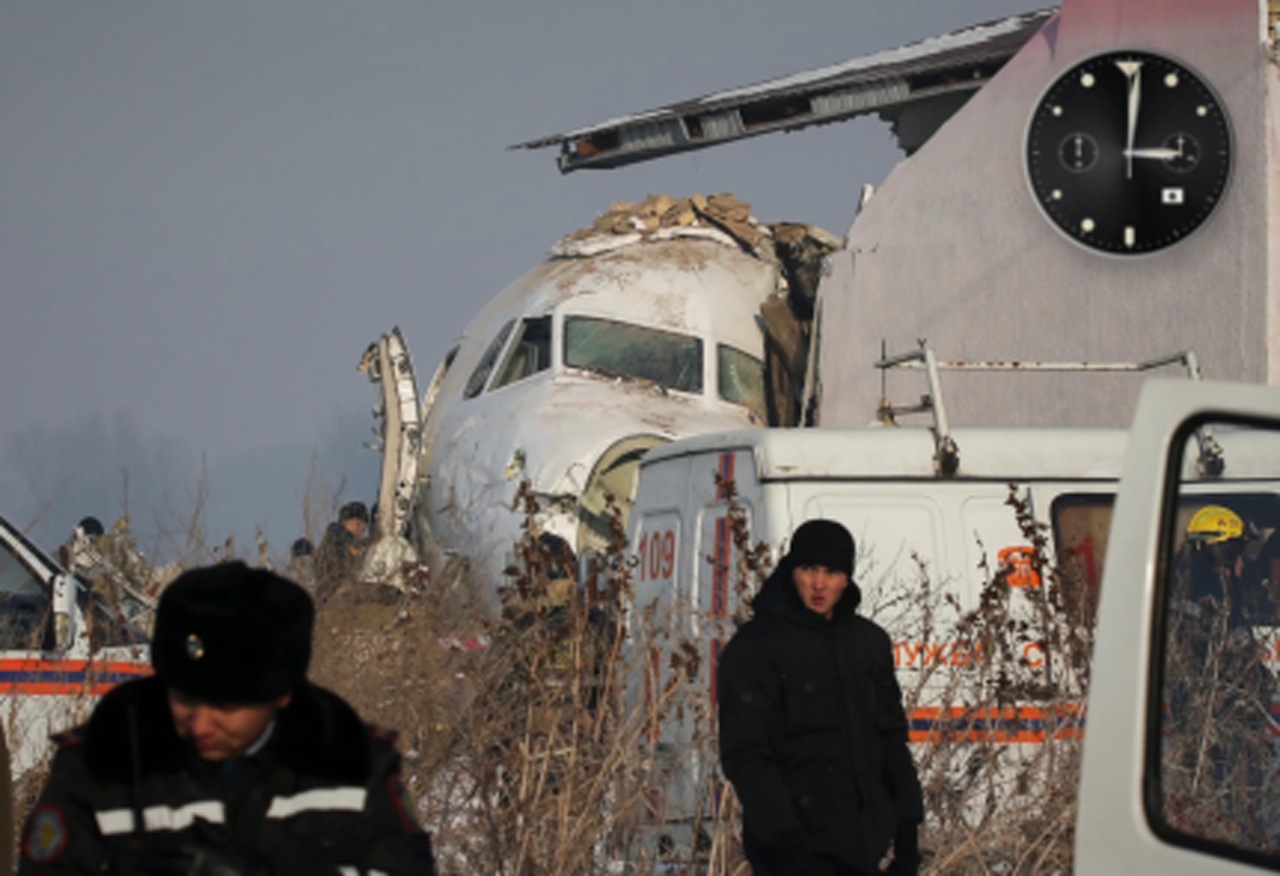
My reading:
3h01
